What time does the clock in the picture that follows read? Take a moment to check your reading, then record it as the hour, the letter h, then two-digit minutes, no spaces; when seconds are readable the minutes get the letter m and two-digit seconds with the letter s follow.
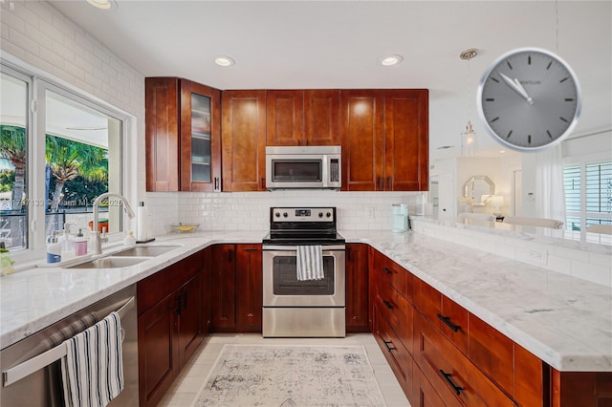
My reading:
10h52
